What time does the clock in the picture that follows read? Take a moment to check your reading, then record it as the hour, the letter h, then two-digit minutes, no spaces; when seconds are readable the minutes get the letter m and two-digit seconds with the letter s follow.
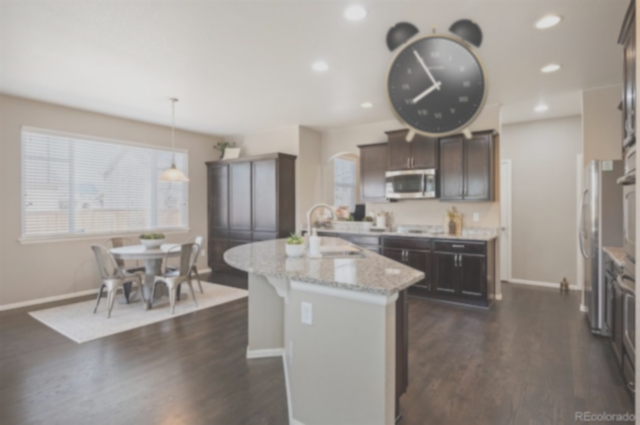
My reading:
7h55
